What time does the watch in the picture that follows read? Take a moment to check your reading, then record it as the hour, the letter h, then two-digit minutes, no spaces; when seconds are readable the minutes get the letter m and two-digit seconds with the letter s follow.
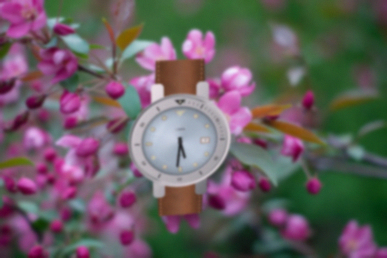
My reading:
5h31
